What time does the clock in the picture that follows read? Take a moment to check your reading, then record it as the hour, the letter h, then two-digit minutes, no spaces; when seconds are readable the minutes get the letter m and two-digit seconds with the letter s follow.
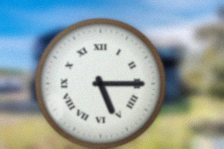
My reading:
5h15
